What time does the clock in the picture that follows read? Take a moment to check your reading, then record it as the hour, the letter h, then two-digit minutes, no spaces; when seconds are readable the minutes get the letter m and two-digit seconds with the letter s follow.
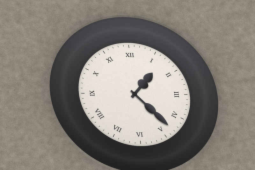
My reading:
1h23
